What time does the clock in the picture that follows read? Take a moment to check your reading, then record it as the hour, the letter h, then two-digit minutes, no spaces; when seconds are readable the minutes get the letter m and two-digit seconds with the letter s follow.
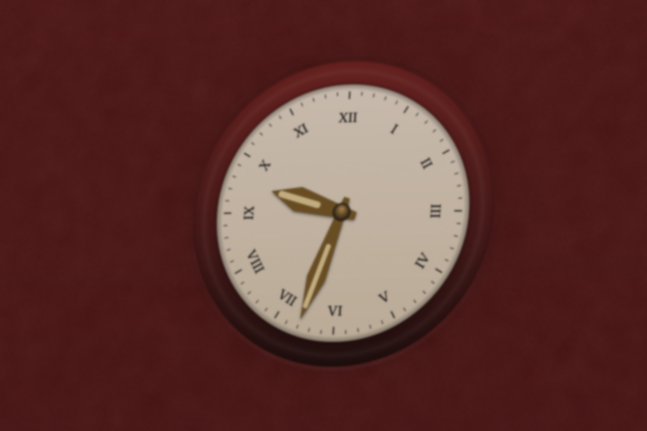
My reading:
9h33
